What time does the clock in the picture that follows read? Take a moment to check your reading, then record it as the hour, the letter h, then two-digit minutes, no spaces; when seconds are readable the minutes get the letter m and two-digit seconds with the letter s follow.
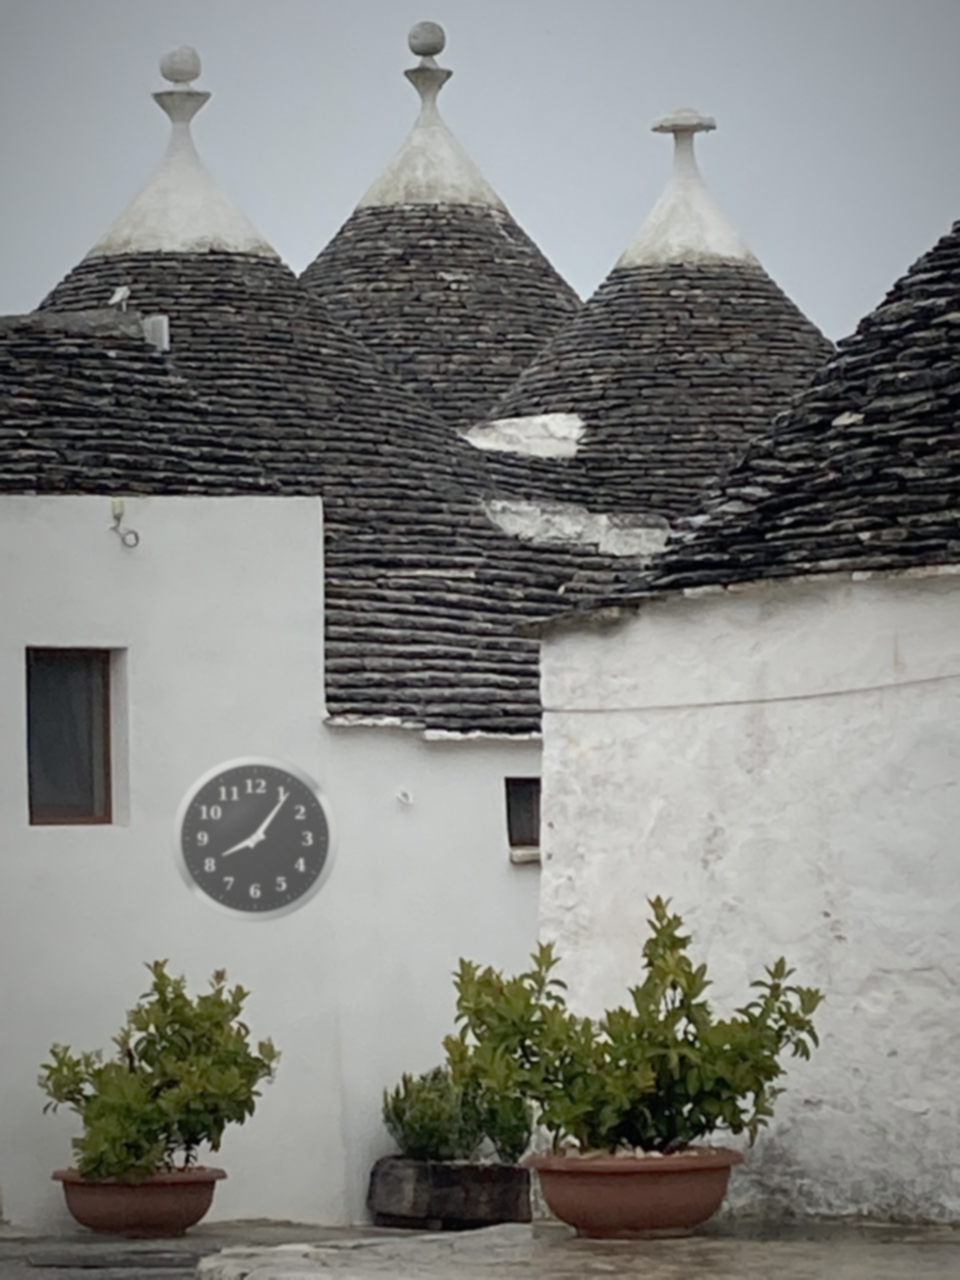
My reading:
8h06
